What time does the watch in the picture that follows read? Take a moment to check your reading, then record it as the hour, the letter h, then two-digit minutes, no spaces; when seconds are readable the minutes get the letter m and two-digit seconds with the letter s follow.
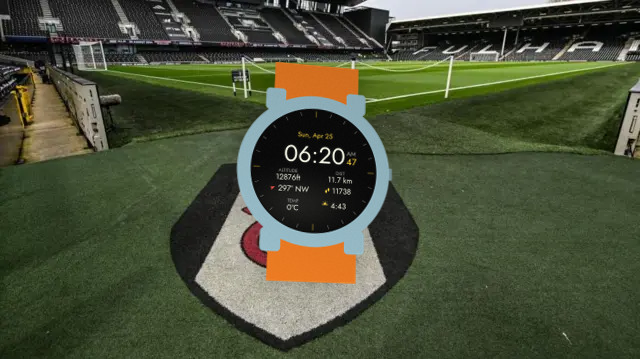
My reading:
6h20m47s
